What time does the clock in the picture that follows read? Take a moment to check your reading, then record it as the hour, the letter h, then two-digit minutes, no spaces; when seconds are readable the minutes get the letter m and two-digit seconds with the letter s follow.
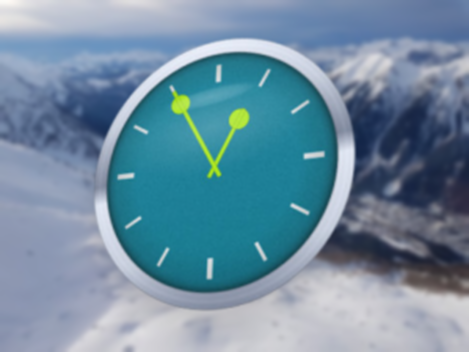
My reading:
12h55
